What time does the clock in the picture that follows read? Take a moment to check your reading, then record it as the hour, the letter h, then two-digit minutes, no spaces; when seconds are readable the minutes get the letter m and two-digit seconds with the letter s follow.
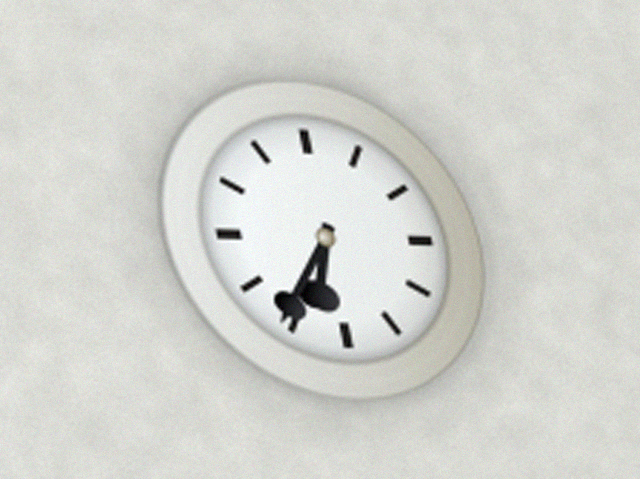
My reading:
6h36
